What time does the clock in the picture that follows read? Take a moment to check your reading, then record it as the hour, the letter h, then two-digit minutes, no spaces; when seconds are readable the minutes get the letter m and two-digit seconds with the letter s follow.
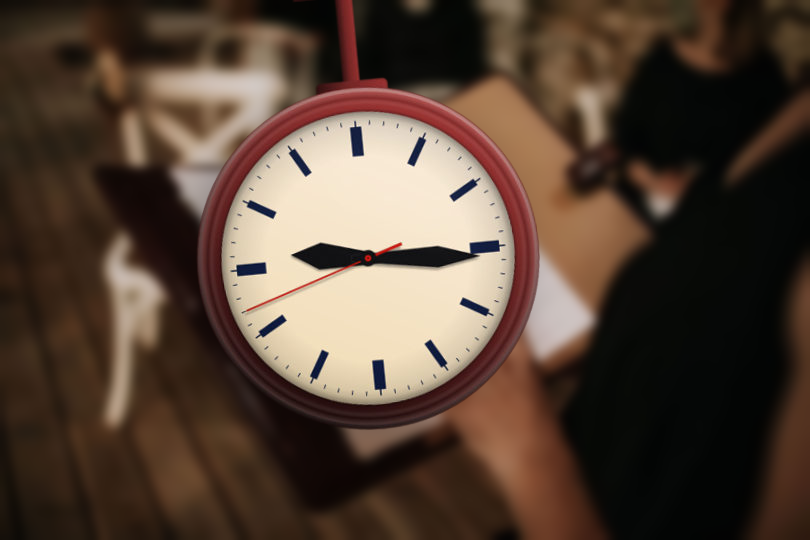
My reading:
9h15m42s
